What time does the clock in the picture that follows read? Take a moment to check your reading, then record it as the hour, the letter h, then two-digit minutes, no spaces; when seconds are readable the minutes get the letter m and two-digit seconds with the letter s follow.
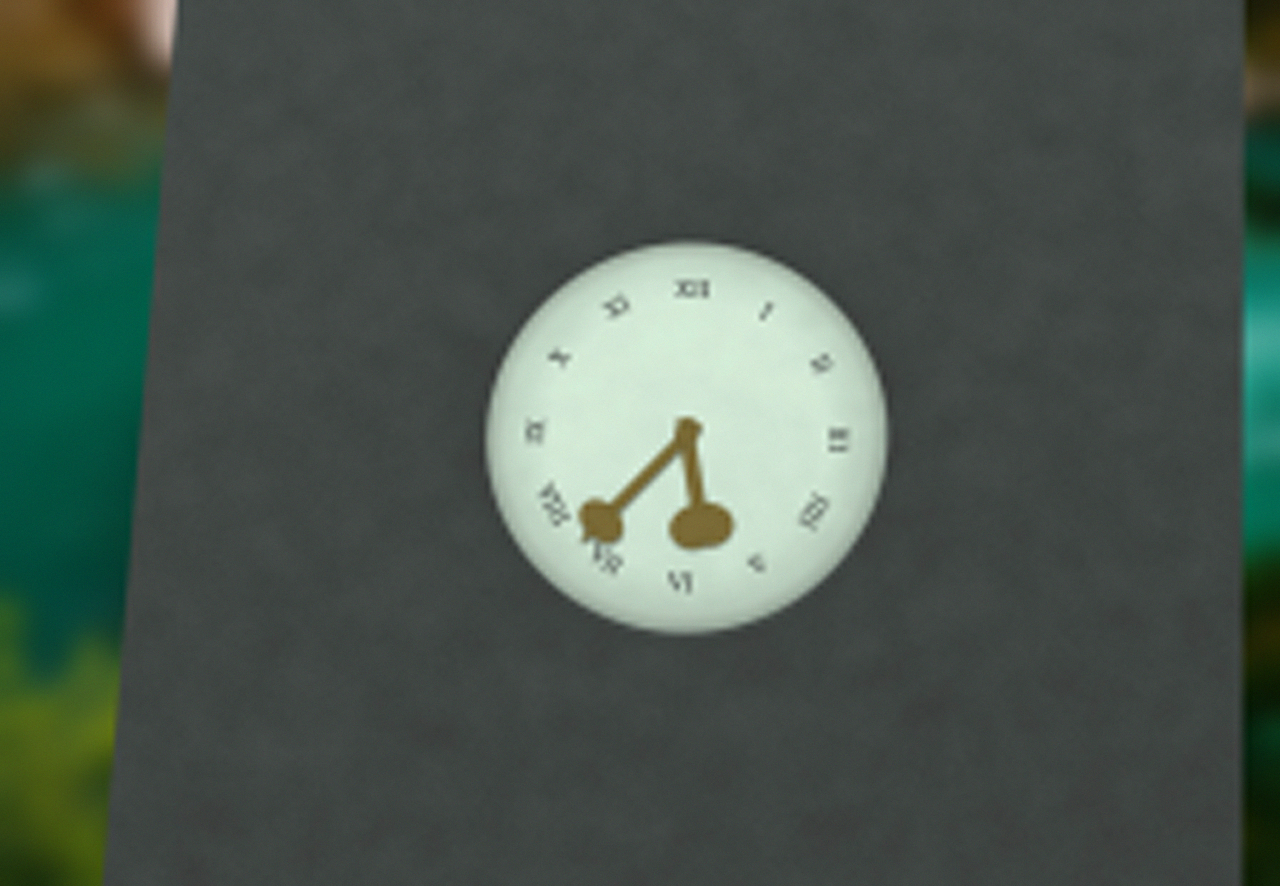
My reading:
5h37
